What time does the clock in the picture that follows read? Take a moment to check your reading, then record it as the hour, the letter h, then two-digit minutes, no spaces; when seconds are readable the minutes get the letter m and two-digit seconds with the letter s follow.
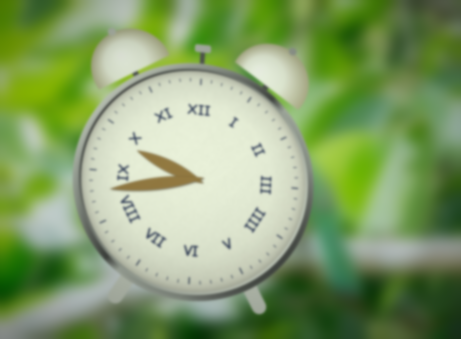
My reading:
9h43
